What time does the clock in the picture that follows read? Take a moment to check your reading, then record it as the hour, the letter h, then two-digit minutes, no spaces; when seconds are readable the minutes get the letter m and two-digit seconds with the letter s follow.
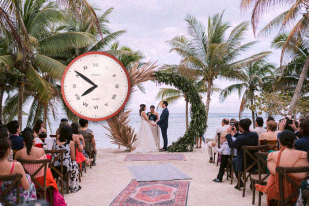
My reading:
7h51
